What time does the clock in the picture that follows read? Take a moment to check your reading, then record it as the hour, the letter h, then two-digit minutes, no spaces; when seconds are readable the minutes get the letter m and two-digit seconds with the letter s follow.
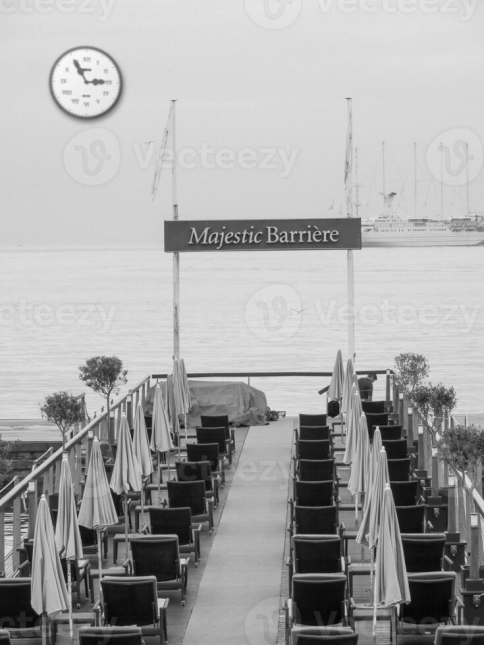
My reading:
2h55
